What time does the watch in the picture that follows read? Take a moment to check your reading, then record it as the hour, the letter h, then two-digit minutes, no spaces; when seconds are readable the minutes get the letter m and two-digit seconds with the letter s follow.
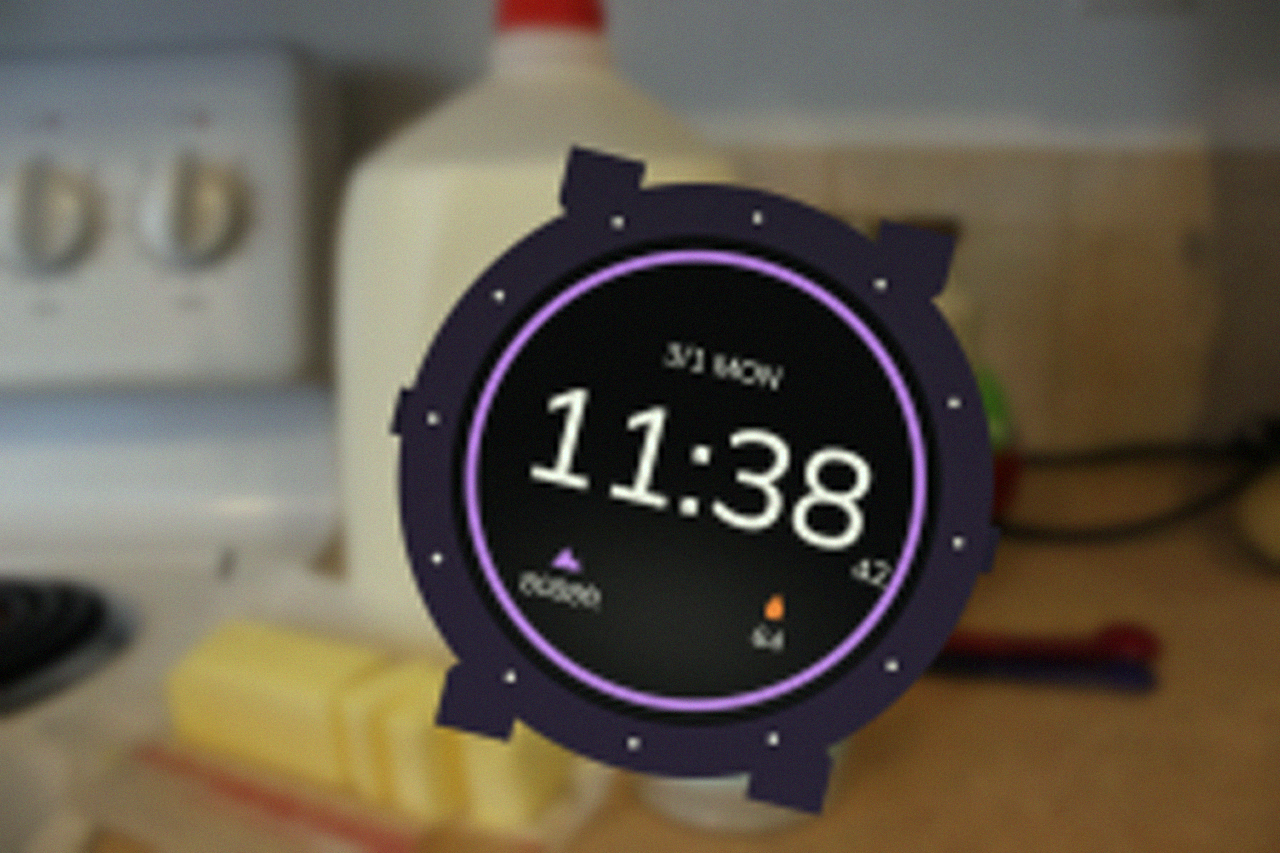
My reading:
11h38
